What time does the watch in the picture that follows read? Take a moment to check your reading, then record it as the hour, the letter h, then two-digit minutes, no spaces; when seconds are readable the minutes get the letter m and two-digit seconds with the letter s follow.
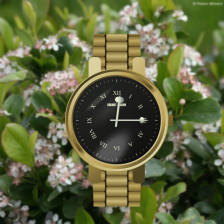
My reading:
12h15
